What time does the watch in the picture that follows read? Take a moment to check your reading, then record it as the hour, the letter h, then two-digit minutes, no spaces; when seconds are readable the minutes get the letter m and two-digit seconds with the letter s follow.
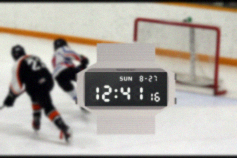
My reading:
12h41m16s
